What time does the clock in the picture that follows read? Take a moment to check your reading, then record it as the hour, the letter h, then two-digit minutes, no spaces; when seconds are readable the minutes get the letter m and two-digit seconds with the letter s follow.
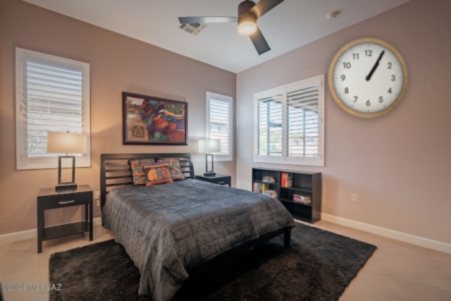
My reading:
1h05
